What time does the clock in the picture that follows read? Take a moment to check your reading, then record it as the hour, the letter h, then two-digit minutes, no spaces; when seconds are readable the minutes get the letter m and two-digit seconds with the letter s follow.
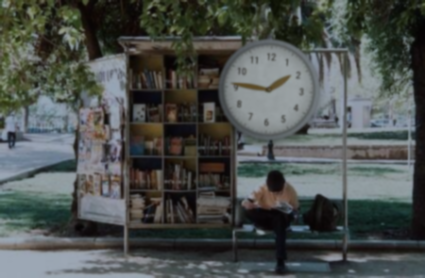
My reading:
1h46
